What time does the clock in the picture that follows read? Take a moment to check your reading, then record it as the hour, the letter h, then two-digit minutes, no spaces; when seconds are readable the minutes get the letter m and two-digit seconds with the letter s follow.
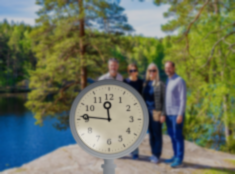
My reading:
11h46
